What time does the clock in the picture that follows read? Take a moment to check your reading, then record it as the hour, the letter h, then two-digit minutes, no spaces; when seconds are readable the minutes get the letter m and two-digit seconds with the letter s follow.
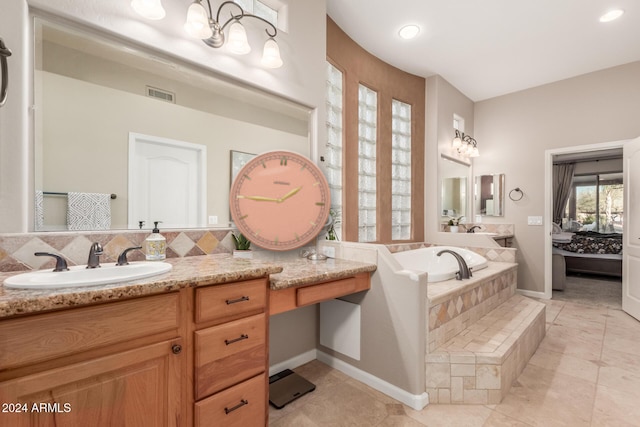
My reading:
1h45
